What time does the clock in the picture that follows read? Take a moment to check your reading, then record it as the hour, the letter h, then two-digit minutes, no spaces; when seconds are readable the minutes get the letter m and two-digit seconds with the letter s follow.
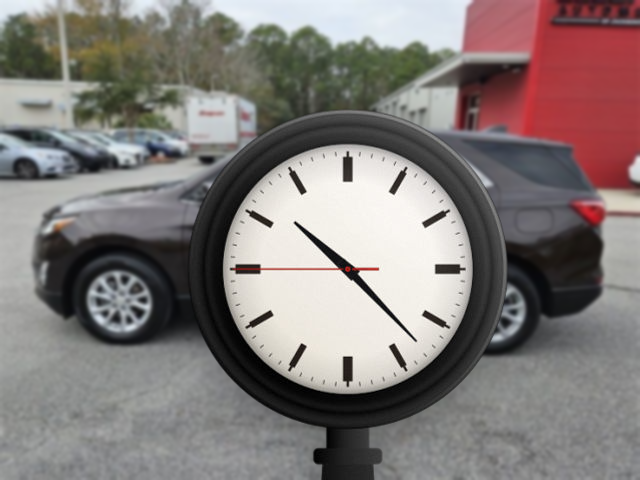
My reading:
10h22m45s
